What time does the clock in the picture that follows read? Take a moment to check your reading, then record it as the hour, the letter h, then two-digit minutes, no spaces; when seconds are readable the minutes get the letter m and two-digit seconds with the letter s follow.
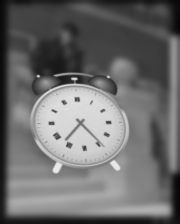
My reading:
7h24
